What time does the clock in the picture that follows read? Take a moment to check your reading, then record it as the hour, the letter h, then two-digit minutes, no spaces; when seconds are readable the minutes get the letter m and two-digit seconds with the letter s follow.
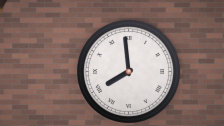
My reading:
7h59
